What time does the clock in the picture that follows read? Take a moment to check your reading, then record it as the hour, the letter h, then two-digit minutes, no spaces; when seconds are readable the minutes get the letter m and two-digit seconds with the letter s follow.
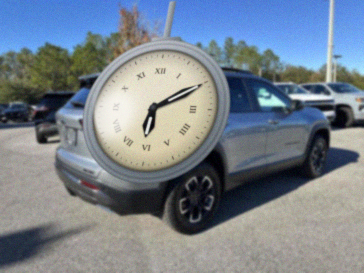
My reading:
6h10
